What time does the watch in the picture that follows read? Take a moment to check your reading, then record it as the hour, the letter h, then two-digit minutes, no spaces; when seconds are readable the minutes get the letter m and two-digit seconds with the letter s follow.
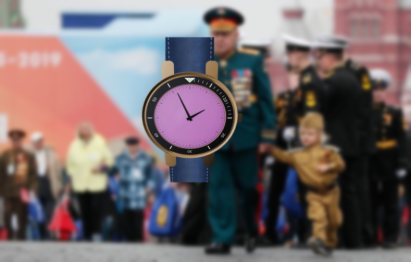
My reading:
1h56
